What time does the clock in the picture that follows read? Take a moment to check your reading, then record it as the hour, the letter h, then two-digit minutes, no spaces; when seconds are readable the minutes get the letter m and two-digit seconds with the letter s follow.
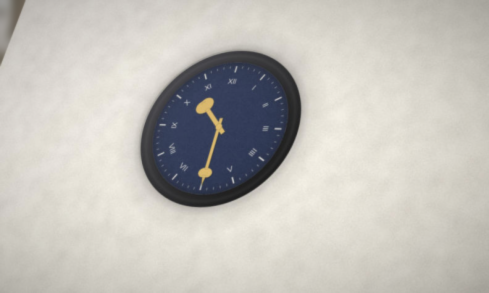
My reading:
10h30
